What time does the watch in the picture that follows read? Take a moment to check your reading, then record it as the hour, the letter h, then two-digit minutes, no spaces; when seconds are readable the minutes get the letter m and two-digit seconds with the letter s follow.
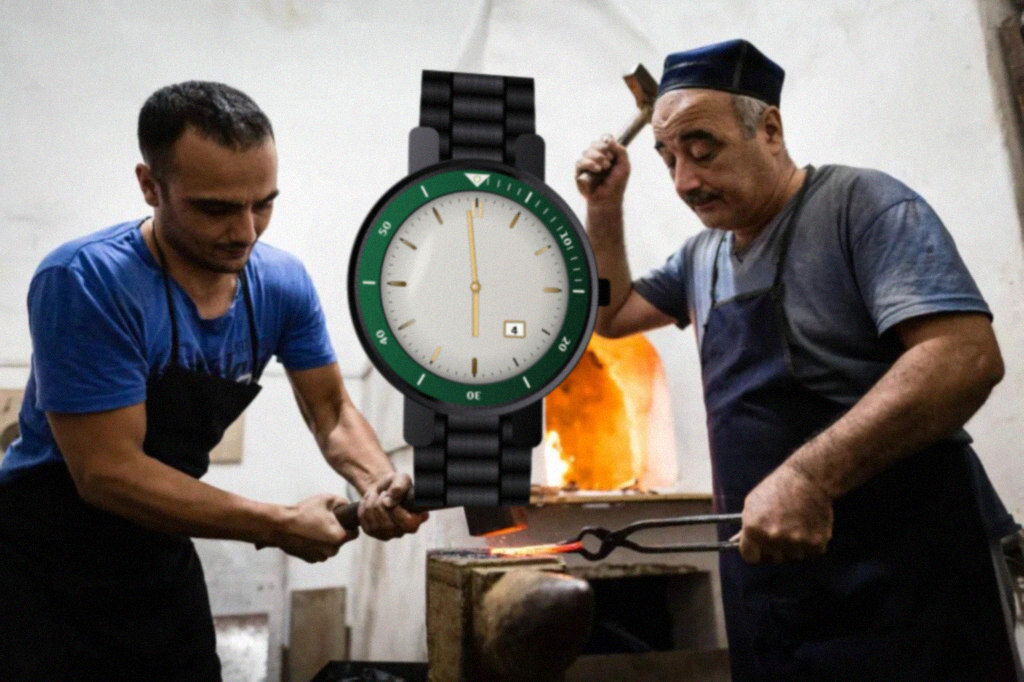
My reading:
5h59
